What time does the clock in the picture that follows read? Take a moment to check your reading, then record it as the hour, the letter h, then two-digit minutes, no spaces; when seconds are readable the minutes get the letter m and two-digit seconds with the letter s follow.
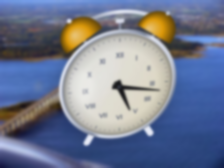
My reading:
5h17
